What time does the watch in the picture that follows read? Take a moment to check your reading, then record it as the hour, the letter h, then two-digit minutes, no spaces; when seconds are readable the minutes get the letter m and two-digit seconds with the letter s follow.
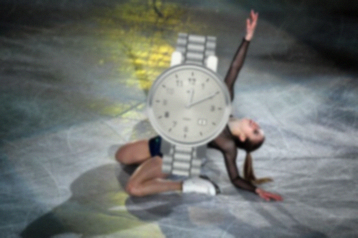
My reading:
12h10
